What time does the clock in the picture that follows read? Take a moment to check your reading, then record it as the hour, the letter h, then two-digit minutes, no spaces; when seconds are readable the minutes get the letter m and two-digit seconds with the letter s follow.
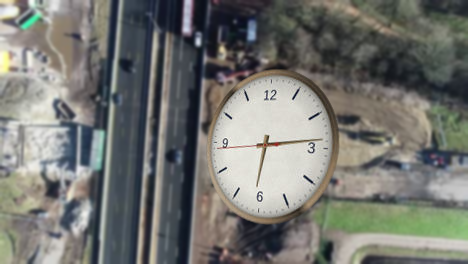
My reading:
6h13m44s
